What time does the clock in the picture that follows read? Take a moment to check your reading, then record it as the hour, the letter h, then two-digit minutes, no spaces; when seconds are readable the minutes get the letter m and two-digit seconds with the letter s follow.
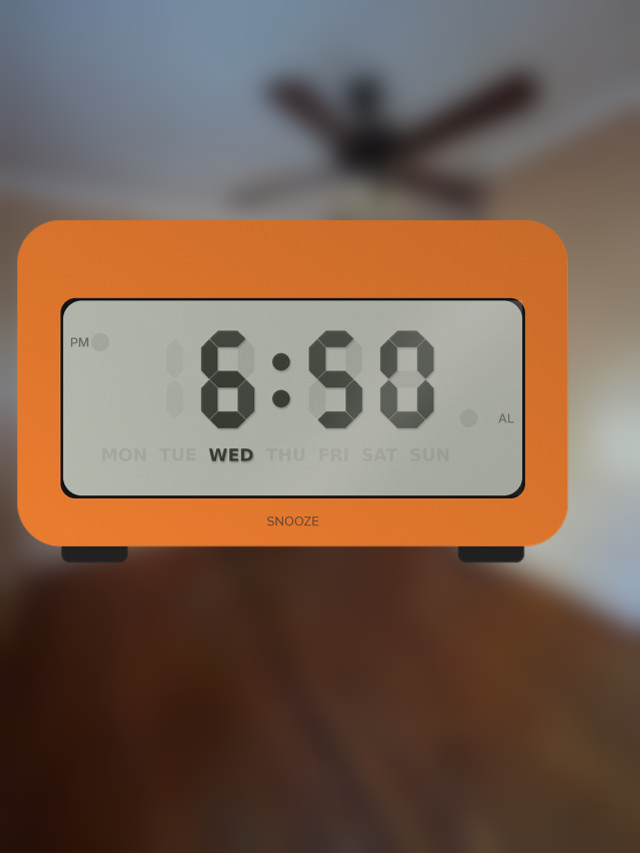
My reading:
6h50
